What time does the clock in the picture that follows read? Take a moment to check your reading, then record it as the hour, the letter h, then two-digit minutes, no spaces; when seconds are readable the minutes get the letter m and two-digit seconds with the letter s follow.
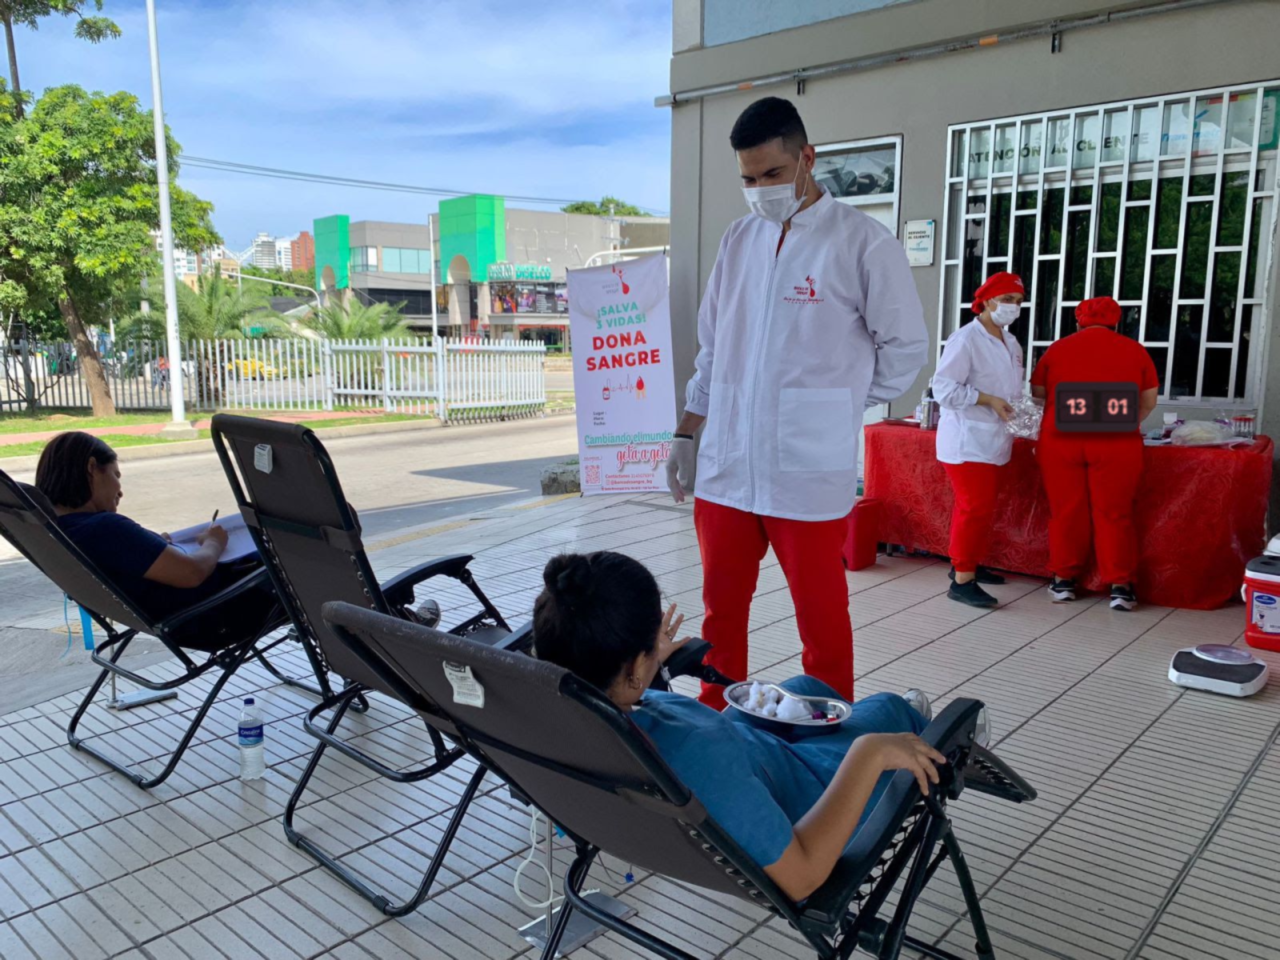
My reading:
13h01
